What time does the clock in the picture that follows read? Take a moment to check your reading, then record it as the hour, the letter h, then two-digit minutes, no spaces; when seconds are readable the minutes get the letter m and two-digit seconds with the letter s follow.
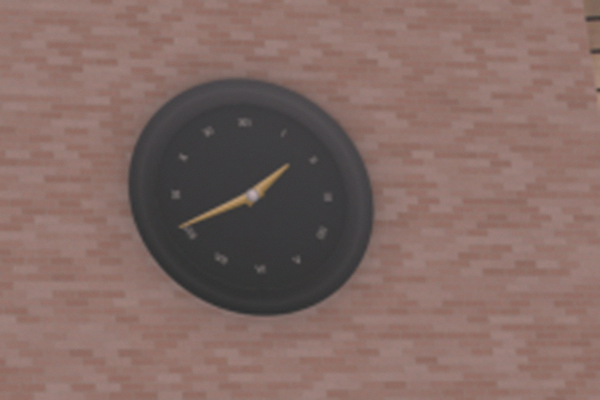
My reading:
1h41
